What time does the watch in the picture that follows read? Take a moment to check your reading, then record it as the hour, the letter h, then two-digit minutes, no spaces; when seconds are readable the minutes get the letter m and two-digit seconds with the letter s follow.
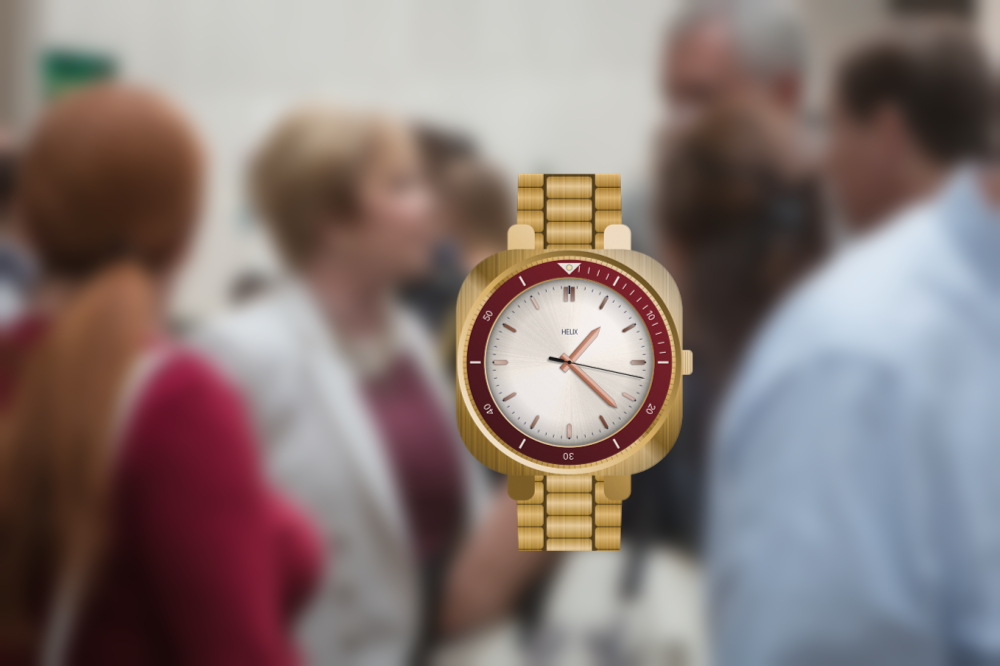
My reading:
1h22m17s
